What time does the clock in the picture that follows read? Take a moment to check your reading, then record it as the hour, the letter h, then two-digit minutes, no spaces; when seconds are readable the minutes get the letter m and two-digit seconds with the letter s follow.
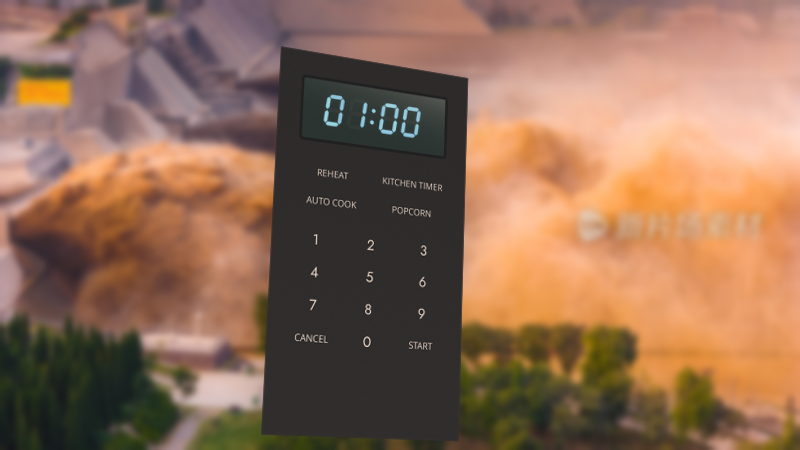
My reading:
1h00
